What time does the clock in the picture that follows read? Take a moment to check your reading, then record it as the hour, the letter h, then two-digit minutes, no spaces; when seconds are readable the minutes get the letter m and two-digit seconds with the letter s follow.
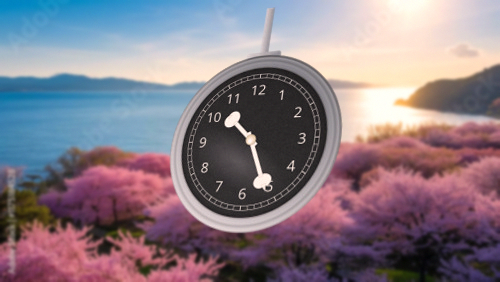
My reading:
10h26
